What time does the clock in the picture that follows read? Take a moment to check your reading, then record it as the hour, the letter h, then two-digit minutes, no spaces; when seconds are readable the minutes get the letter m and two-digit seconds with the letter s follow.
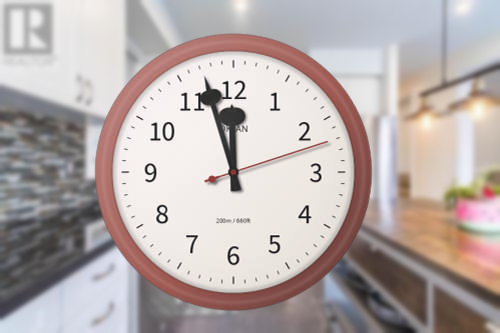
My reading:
11h57m12s
